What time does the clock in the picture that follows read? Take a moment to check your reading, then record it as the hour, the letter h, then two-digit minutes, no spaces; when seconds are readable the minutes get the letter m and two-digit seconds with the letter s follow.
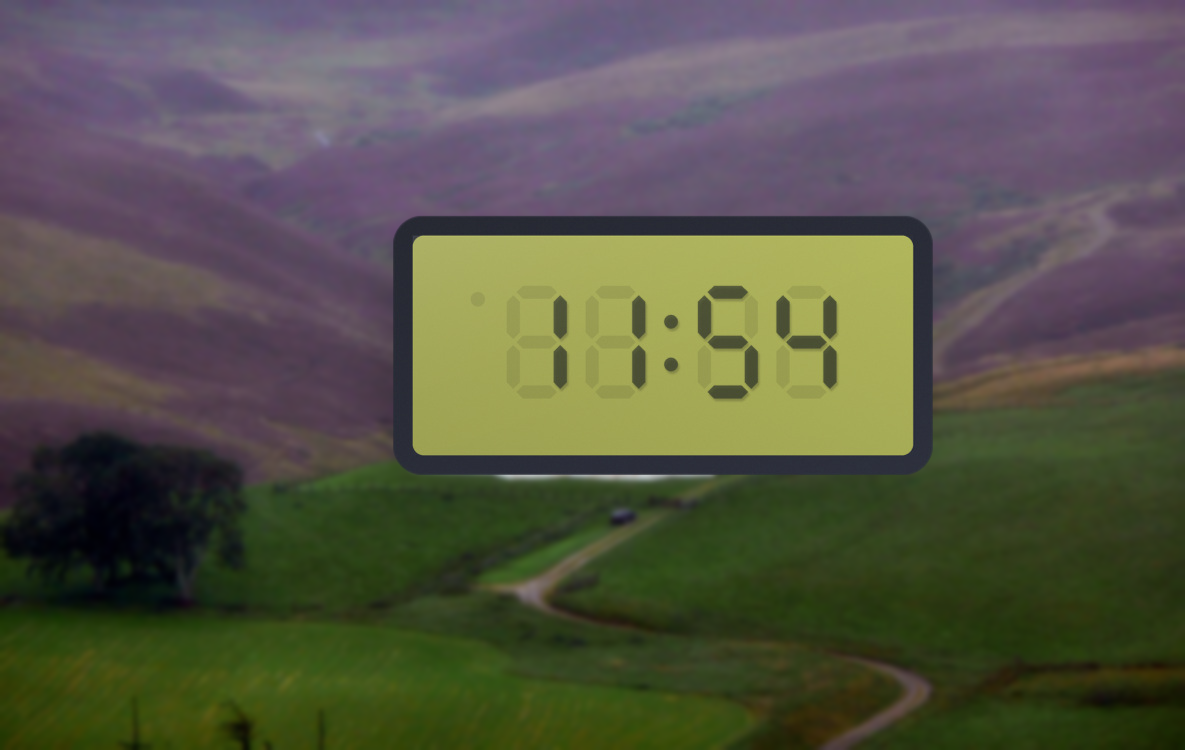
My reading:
11h54
